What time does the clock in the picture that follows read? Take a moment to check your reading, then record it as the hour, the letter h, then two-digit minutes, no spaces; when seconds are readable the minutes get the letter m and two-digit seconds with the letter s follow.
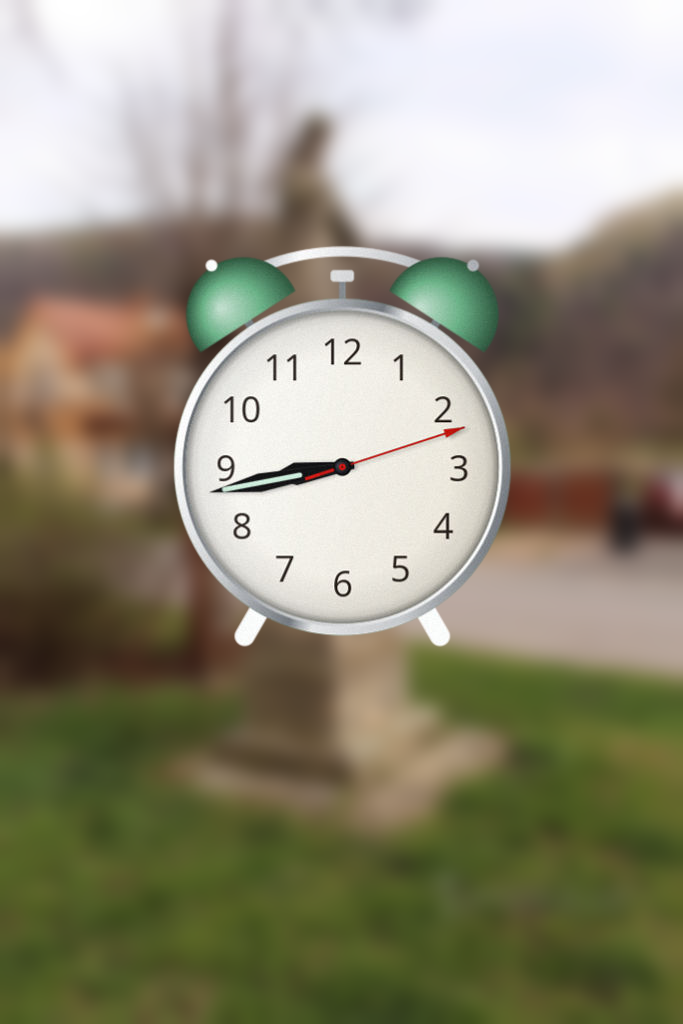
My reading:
8h43m12s
